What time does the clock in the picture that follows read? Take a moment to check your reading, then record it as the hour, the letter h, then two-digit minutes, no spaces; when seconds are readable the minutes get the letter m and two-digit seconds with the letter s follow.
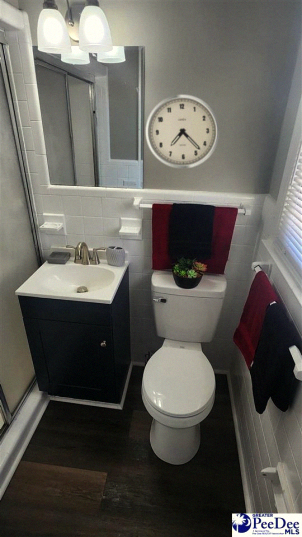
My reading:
7h23
